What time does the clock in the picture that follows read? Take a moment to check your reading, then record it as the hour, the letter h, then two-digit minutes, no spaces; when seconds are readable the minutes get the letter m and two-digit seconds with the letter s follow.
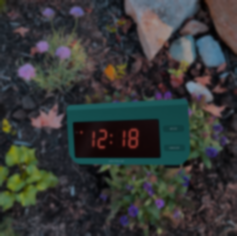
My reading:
12h18
